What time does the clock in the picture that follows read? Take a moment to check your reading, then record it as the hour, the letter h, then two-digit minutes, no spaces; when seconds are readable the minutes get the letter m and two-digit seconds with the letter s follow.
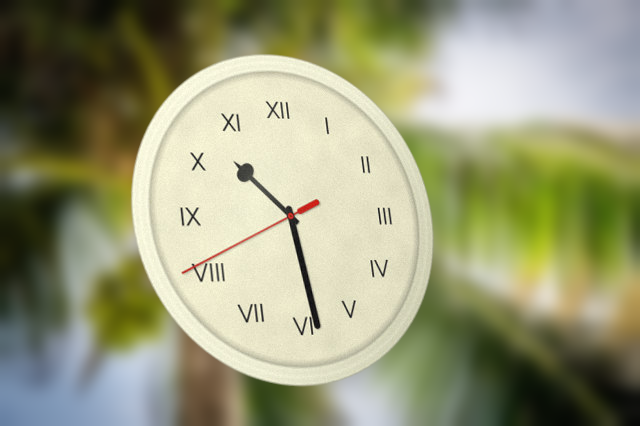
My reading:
10h28m41s
